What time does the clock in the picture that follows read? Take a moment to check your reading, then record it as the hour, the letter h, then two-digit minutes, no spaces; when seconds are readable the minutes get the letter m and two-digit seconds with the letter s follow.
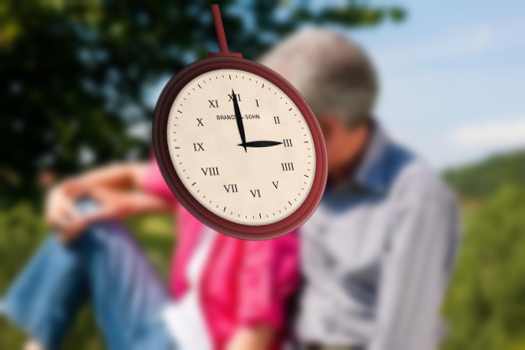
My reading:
3h00
